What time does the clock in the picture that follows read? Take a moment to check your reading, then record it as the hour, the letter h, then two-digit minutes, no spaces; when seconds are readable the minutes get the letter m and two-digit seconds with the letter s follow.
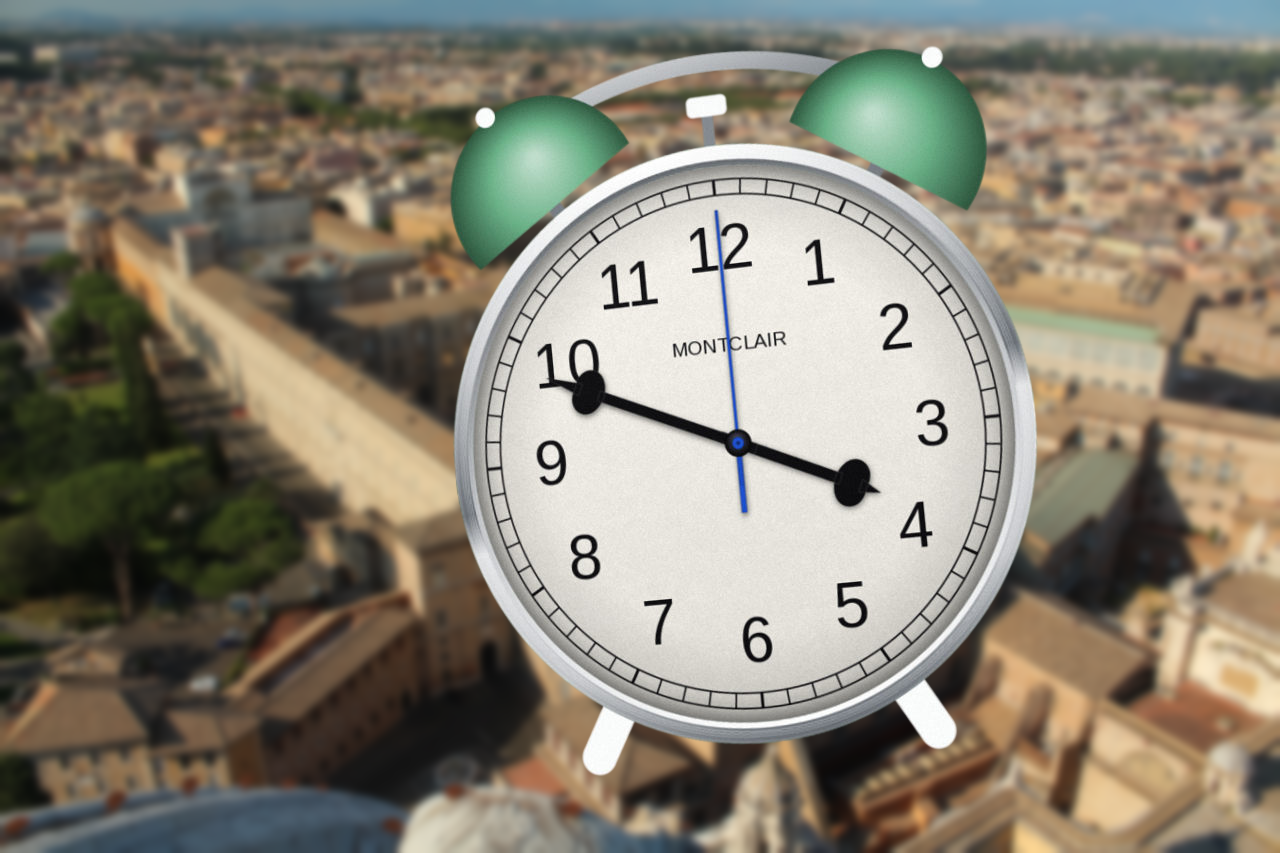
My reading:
3h49m00s
